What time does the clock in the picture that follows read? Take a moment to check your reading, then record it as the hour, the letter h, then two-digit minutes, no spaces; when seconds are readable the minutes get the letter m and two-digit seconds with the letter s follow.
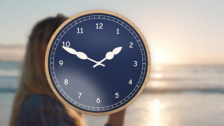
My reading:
1h49
